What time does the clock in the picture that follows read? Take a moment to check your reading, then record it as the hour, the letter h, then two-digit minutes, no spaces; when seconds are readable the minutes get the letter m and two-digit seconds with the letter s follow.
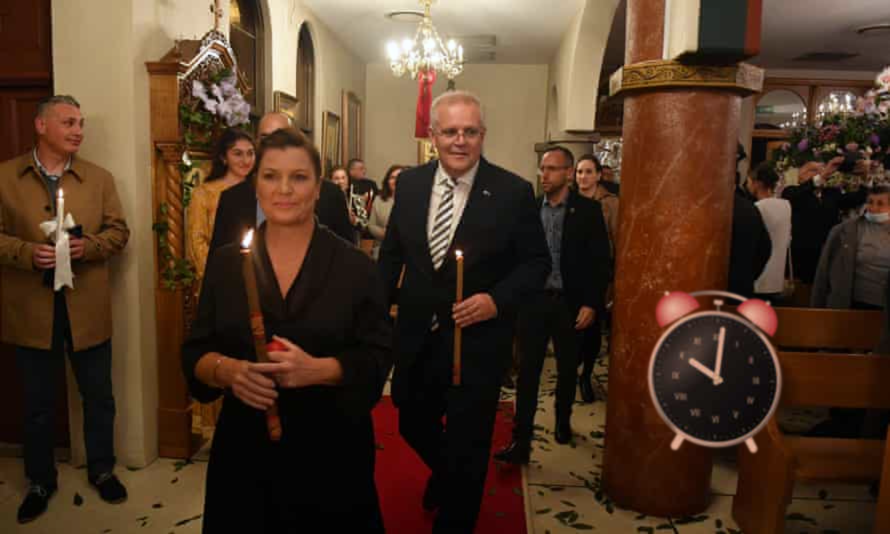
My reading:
10h01
